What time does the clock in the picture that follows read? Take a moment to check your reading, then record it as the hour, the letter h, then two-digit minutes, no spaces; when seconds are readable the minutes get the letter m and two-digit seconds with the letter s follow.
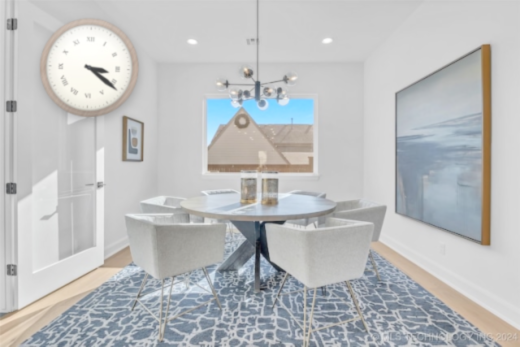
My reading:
3h21
